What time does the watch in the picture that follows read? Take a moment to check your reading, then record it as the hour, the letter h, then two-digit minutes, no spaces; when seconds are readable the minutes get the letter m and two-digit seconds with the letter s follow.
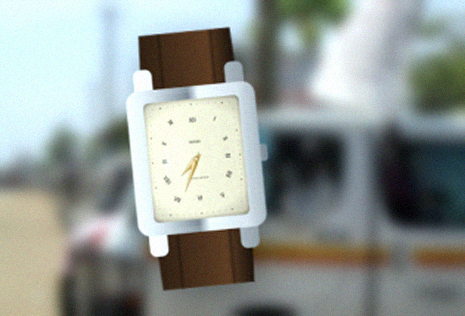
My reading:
7h34
